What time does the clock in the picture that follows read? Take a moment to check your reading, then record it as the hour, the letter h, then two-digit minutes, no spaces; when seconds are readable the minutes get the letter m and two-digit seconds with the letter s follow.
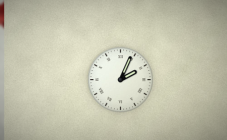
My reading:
2h04
